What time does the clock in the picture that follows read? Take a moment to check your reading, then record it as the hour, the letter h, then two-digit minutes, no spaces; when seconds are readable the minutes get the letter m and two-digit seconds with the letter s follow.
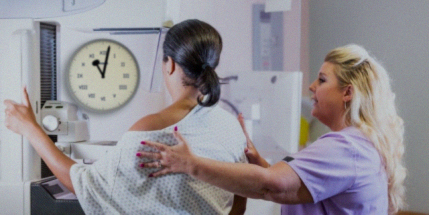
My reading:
11h02
